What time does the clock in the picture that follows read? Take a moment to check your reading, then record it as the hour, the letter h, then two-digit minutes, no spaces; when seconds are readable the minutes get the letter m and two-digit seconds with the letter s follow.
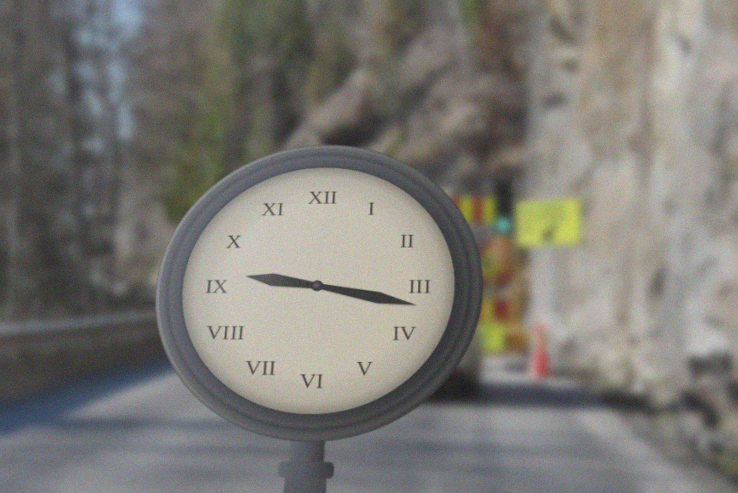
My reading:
9h17
